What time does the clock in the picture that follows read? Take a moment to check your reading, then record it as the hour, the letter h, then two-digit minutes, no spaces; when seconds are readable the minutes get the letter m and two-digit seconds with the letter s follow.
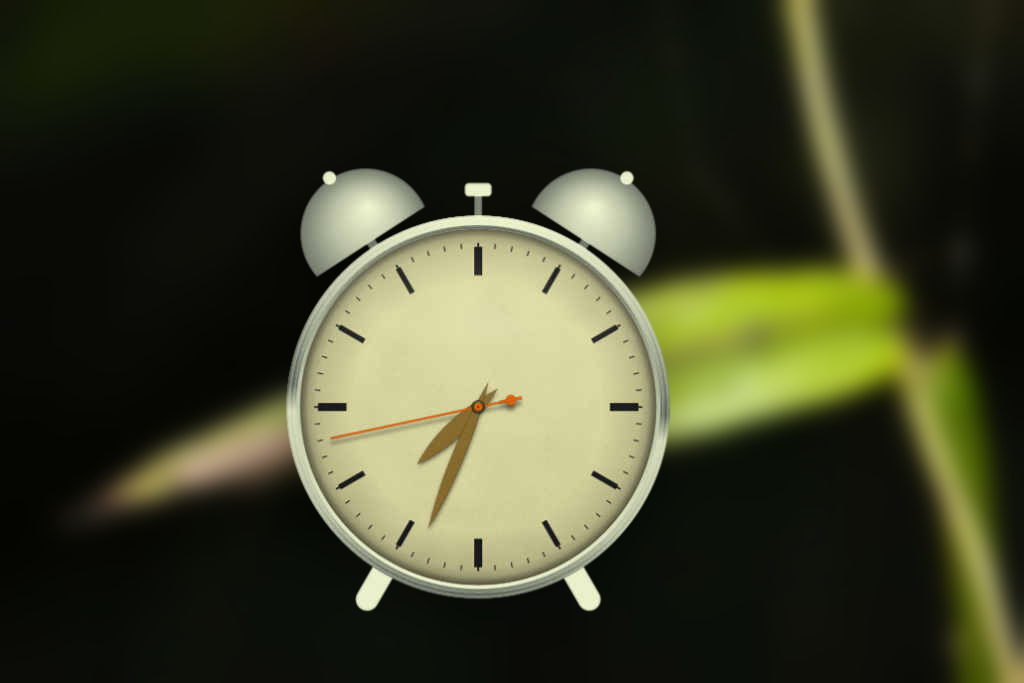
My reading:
7h33m43s
